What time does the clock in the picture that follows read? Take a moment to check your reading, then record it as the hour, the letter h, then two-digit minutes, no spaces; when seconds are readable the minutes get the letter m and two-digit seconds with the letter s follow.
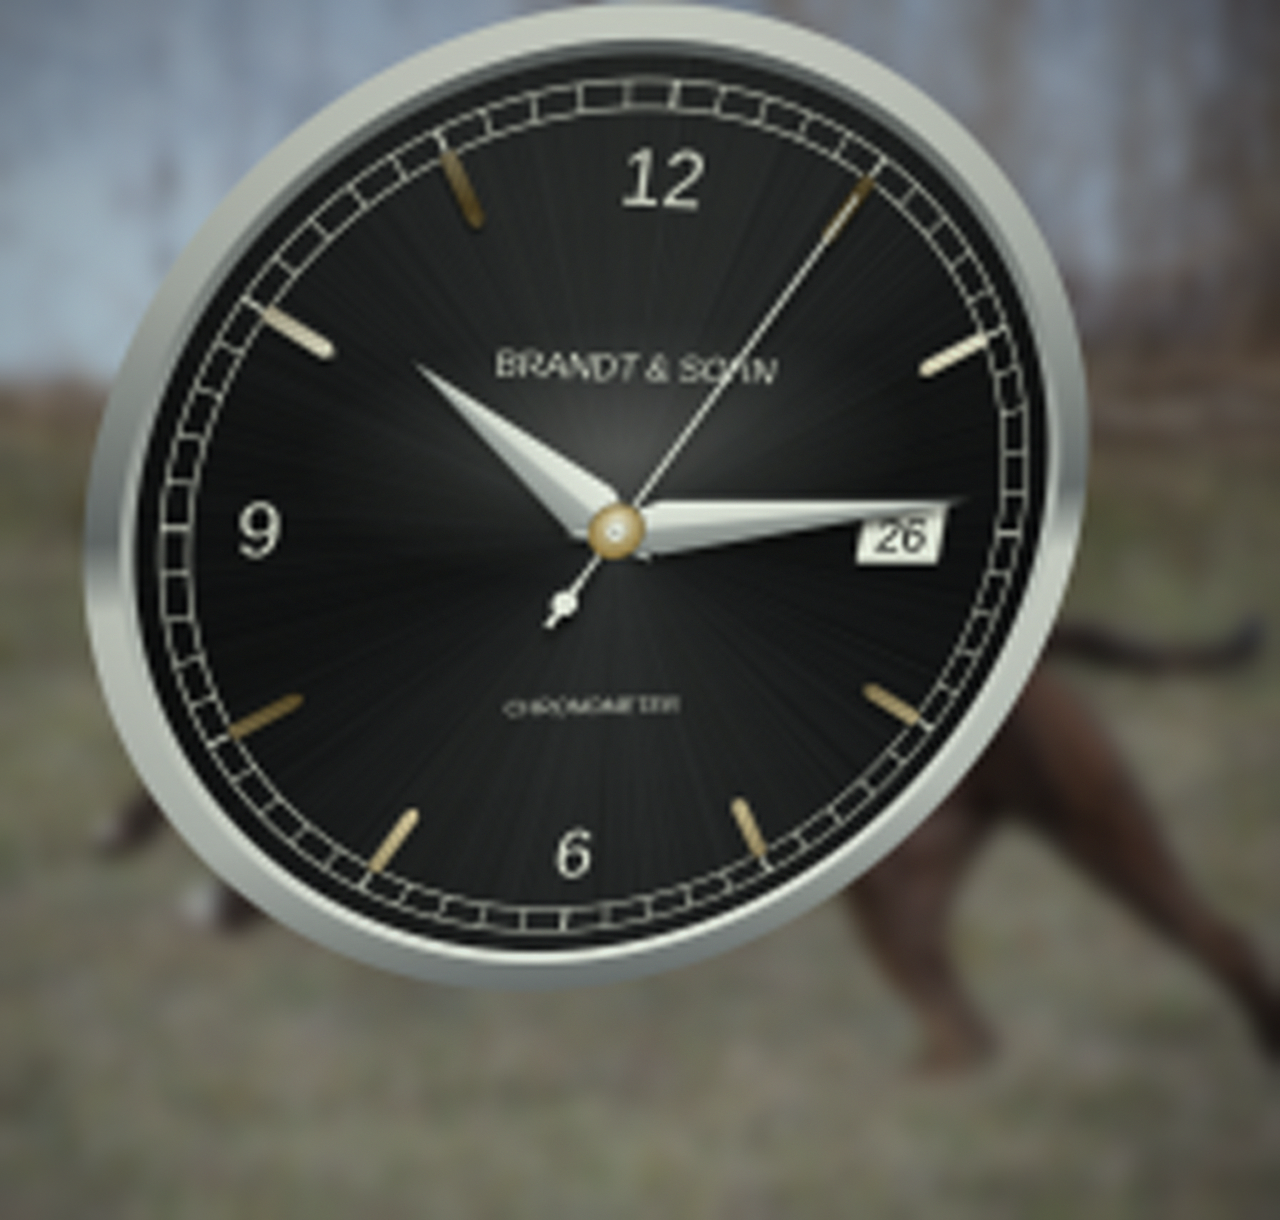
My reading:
10h14m05s
